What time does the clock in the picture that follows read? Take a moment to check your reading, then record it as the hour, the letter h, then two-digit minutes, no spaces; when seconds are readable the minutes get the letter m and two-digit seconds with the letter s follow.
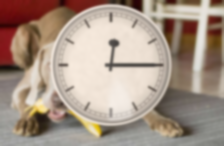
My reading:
12h15
